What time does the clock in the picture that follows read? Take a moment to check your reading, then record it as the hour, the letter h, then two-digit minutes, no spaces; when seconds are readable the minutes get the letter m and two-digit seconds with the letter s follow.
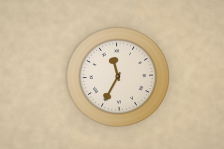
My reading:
11h35
